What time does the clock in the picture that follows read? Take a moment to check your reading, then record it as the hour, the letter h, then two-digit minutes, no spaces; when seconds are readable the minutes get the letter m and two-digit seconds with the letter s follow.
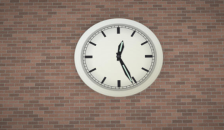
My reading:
12h26
